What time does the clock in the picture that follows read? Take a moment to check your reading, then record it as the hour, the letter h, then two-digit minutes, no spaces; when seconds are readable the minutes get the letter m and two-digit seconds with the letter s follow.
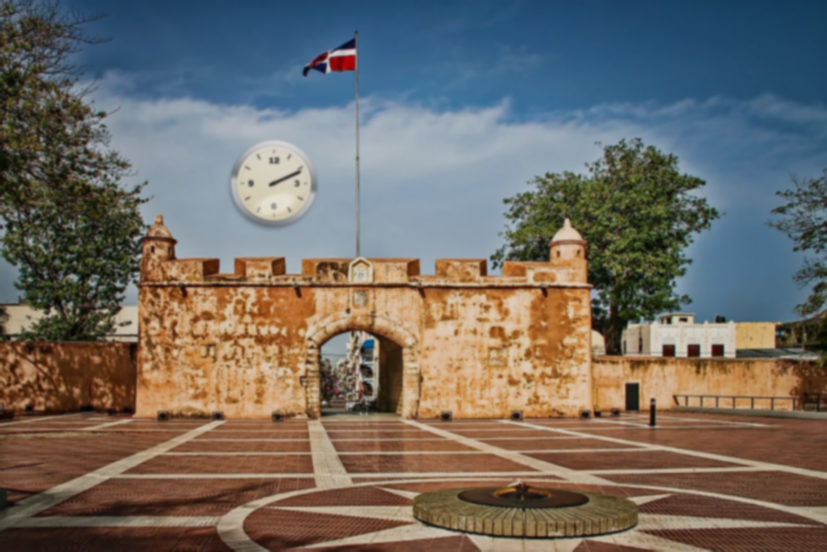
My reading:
2h11
